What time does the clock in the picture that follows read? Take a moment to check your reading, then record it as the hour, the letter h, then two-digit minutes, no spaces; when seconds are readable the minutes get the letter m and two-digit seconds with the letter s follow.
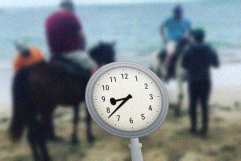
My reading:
8h38
